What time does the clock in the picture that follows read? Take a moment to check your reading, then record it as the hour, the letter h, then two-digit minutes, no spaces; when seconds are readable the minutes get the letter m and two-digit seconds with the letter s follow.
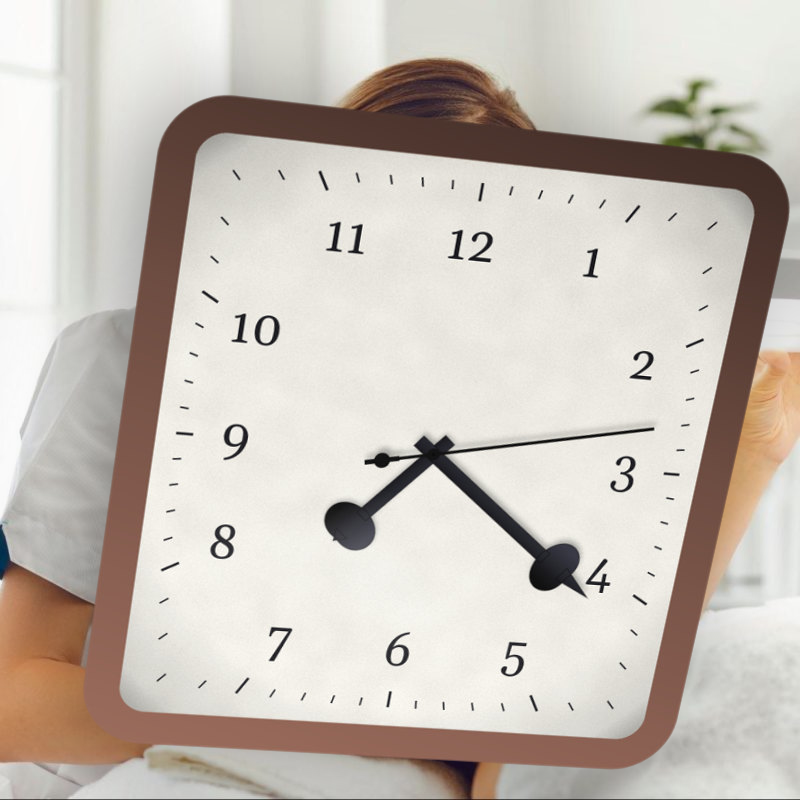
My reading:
7h21m13s
